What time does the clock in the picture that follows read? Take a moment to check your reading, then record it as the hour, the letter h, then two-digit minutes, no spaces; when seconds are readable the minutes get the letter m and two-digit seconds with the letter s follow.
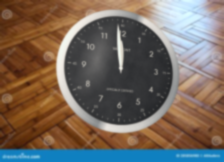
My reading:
11h59
